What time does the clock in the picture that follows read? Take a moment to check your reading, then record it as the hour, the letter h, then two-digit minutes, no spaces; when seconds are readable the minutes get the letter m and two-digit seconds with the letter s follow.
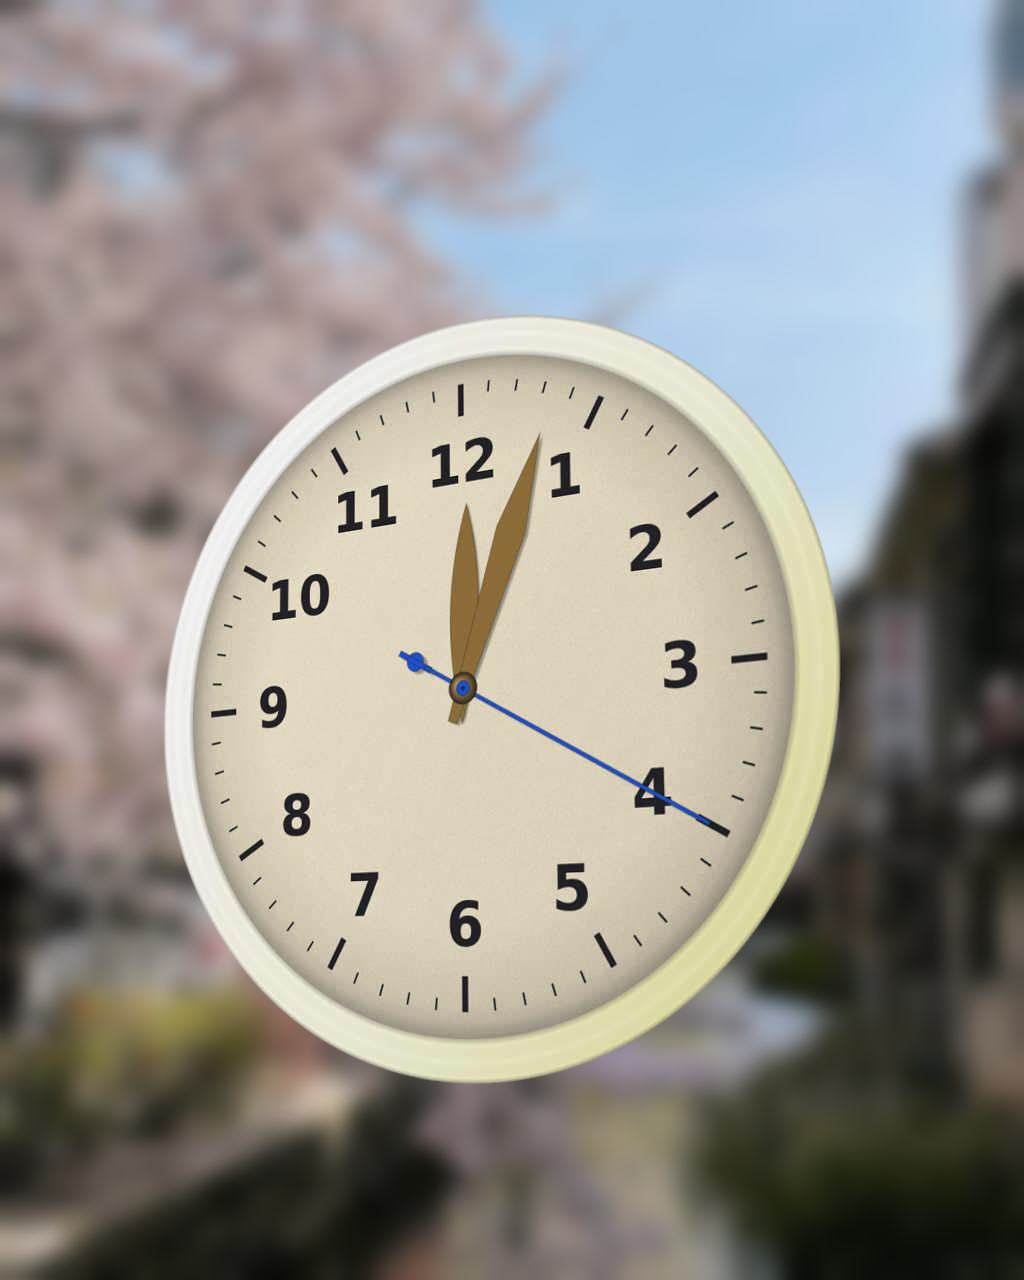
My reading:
12h03m20s
